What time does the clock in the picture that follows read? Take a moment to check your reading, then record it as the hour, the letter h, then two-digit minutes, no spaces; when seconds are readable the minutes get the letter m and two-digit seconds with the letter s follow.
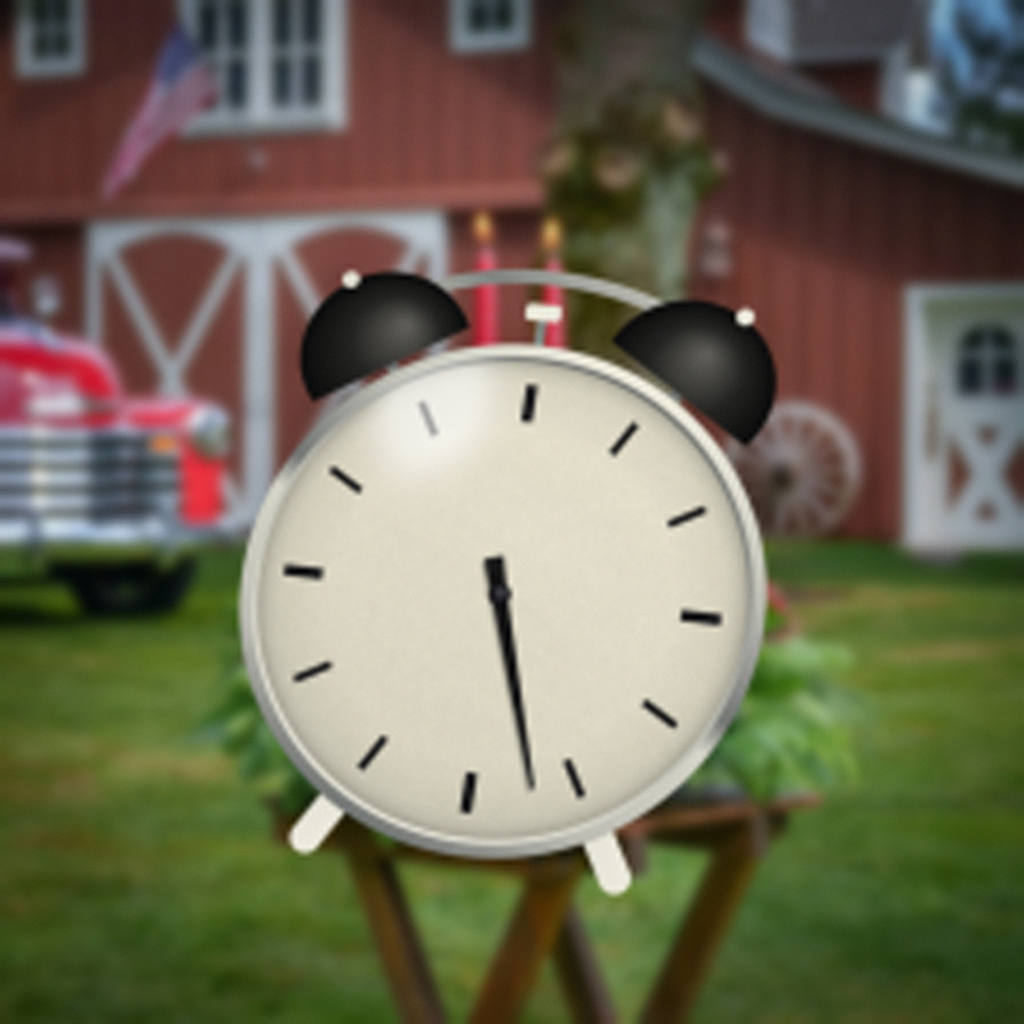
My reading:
5h27
